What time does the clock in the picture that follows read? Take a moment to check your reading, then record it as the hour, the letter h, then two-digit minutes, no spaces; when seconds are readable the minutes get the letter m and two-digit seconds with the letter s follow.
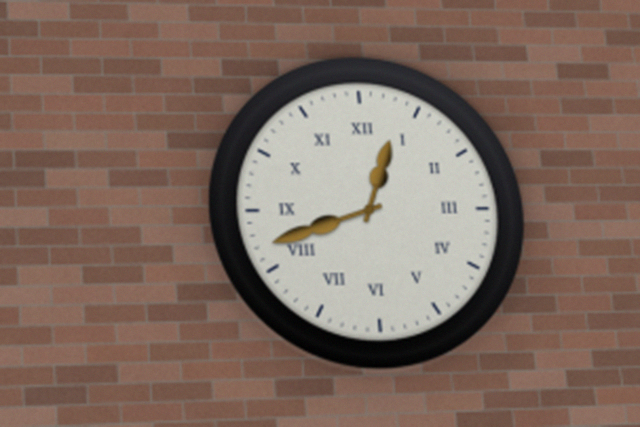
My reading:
12h42
